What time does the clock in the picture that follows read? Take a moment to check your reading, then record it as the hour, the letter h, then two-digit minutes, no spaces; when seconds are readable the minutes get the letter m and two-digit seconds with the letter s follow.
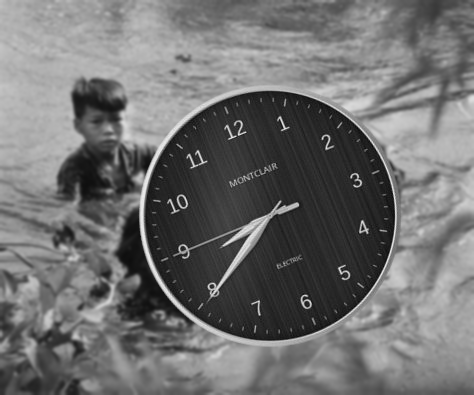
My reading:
8h39m45s
